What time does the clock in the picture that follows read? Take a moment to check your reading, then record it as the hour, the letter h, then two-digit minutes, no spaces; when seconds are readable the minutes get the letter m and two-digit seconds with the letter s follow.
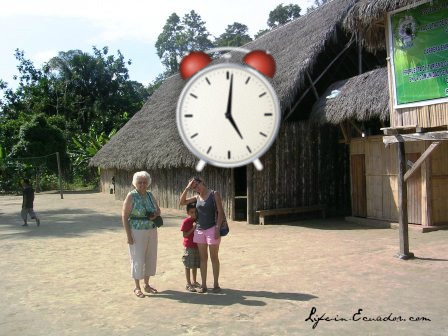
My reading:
5h01
